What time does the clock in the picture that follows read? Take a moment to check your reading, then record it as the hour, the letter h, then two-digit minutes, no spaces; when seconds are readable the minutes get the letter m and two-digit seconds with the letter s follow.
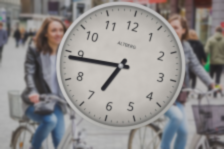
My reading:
6h44
